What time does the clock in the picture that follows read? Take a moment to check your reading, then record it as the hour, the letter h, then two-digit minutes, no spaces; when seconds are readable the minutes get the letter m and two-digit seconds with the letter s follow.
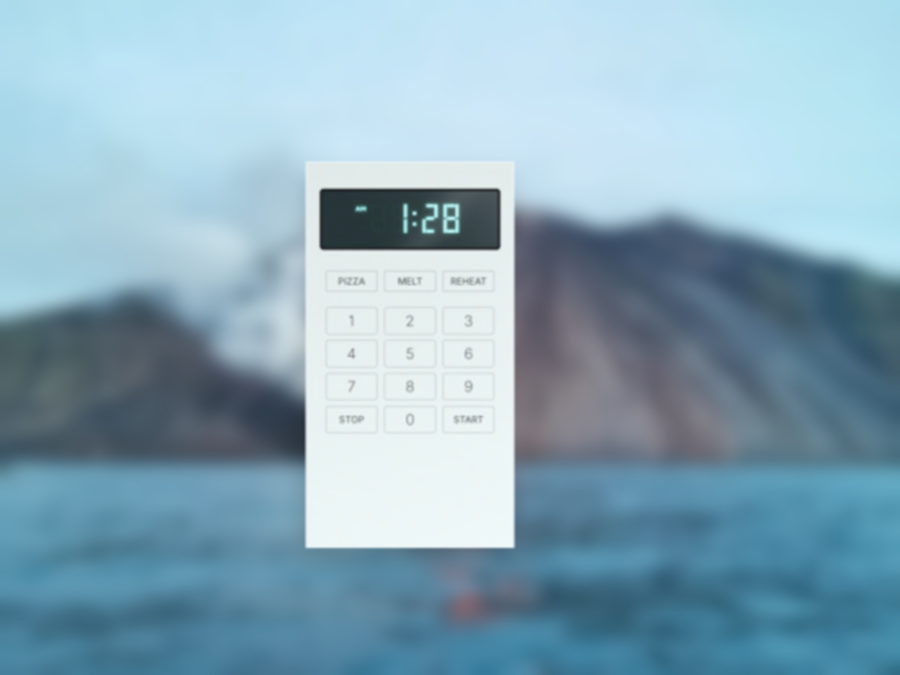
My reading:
1h28
